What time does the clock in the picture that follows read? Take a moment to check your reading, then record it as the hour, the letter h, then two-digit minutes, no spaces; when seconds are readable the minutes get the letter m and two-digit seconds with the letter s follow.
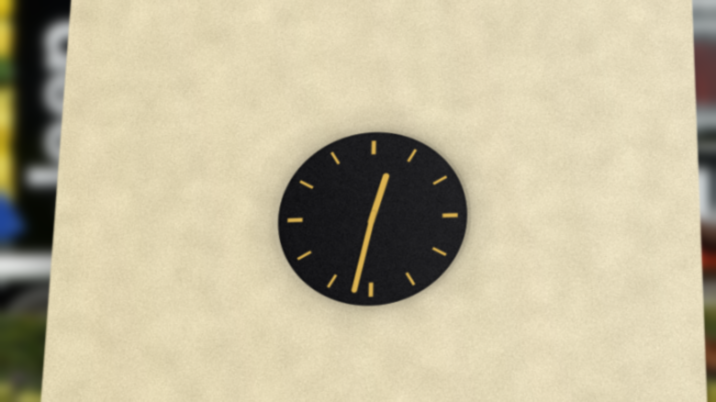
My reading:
12h32
